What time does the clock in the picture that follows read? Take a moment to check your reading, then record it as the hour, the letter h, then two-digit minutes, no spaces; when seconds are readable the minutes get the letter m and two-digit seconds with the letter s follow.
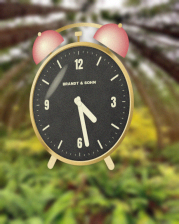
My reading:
4h28
